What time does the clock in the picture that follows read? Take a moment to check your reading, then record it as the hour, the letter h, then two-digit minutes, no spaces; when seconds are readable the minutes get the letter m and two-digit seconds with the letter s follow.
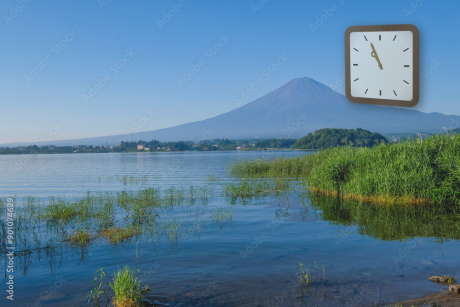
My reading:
10h56
